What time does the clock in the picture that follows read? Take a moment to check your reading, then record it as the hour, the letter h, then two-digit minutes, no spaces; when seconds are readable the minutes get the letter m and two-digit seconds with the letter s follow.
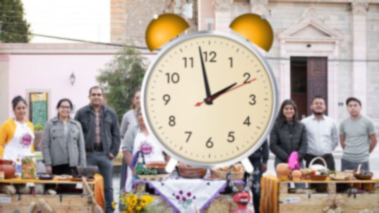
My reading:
1h58m11s
